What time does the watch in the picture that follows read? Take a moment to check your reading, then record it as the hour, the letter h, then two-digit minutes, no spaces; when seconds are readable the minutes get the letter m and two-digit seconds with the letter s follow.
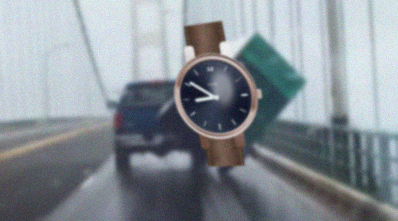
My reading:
8h51
